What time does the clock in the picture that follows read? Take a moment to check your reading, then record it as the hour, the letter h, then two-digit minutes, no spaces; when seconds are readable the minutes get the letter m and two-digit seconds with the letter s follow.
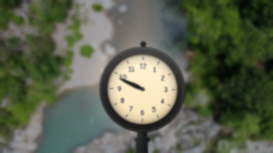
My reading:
9h49
